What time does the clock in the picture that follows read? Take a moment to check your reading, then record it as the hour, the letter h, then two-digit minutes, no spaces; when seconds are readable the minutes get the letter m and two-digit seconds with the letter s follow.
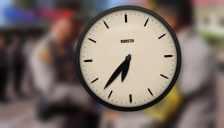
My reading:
6h37
